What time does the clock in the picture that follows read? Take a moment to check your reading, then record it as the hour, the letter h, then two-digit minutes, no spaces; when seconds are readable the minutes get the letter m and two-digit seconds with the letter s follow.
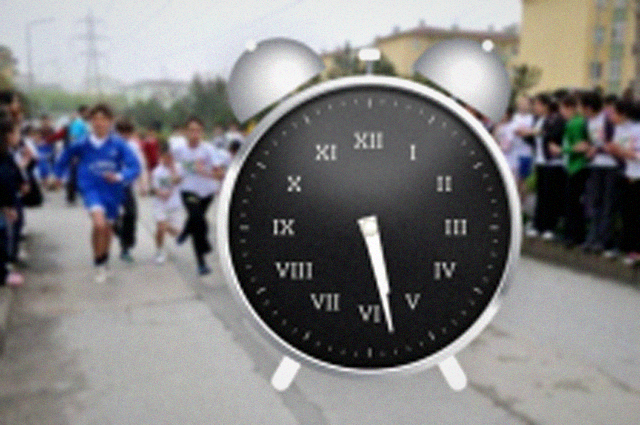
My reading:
5h28
